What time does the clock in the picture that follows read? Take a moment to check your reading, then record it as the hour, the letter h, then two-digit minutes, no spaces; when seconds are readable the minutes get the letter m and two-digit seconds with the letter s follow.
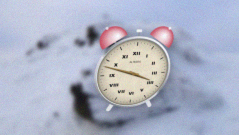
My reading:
3h48
